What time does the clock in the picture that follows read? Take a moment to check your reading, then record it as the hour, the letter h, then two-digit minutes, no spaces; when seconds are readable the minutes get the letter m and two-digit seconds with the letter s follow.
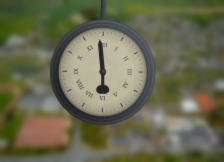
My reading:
5h59
